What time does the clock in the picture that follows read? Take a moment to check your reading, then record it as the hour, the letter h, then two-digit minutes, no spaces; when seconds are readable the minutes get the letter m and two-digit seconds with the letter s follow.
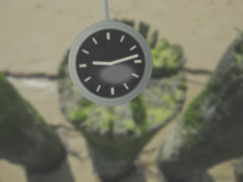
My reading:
9h13
